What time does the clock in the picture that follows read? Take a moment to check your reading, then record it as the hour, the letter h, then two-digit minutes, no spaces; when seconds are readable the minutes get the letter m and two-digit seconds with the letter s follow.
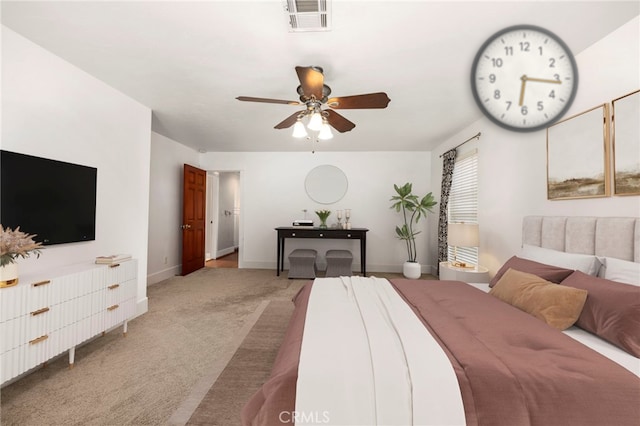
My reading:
6h16
